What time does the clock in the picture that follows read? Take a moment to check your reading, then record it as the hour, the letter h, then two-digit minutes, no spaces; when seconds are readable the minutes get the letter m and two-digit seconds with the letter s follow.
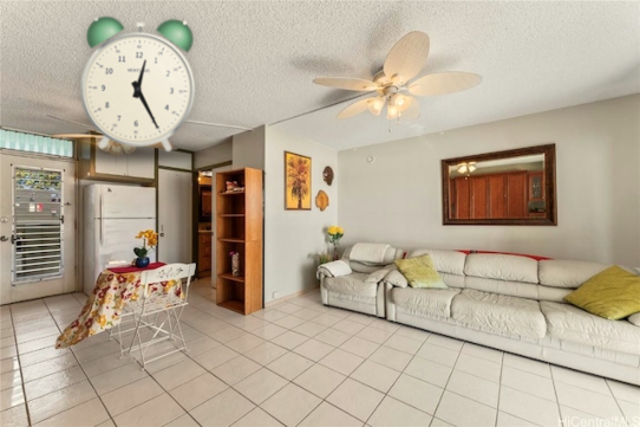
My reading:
12h25
